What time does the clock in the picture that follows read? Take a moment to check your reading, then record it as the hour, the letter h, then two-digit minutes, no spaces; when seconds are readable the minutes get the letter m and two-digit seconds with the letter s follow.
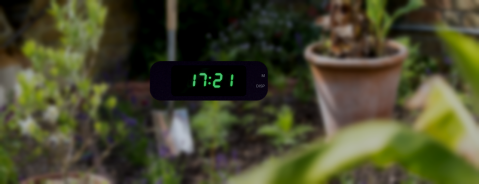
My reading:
17h21
